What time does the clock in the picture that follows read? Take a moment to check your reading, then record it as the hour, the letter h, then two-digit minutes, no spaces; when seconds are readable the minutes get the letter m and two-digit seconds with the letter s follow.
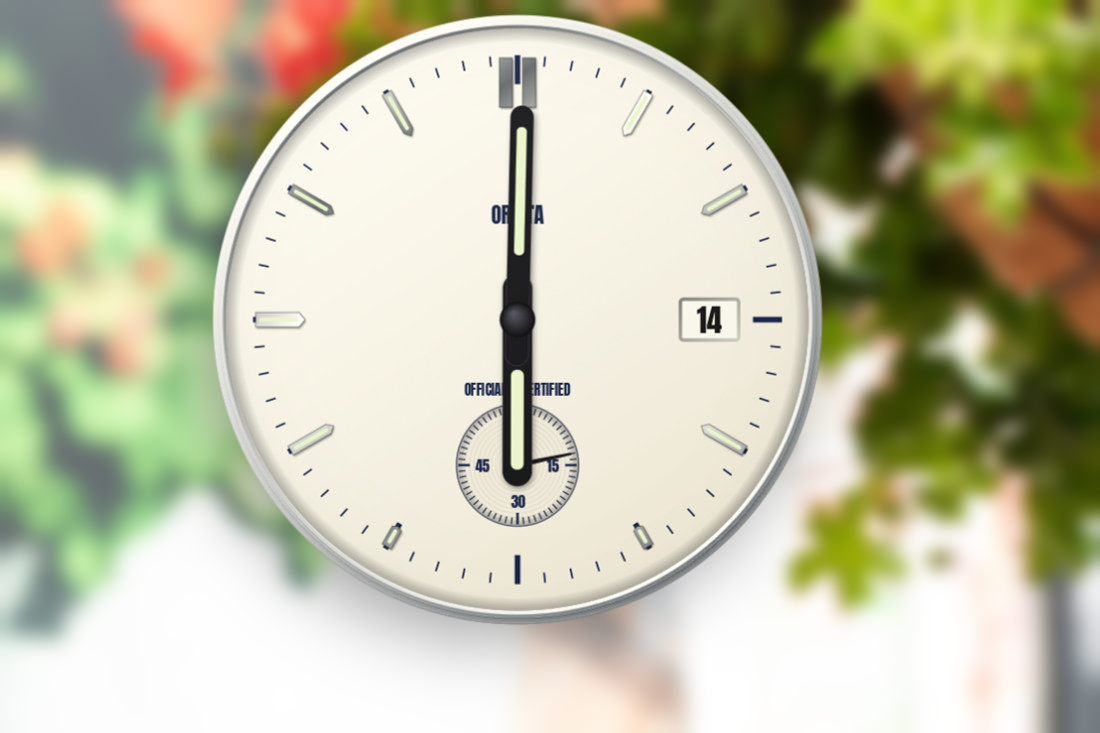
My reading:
6h00m13s
